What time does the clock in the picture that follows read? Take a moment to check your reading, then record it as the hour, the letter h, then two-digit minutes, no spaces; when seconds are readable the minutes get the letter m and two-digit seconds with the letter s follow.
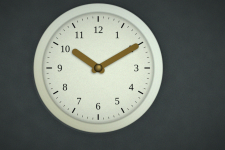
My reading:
10h10
